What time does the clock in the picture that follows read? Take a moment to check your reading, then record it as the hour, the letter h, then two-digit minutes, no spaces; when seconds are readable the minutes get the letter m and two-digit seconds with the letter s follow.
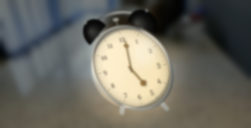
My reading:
5h01
